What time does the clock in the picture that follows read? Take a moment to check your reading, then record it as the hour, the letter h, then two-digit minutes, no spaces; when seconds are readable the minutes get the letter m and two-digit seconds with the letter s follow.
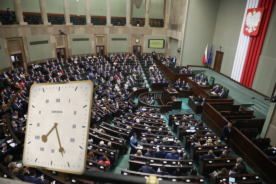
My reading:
7h26
